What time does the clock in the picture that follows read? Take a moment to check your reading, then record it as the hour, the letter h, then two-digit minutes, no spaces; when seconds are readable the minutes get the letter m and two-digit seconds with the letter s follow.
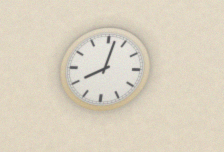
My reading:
8h02
